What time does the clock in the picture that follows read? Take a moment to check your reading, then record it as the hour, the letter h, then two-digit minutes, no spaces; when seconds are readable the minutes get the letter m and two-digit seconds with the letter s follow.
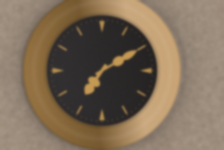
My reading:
7h10
